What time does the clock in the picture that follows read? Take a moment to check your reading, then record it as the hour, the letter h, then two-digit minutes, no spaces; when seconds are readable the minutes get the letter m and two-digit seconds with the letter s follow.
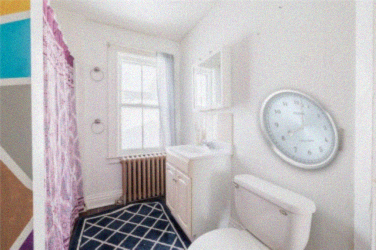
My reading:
8h02
